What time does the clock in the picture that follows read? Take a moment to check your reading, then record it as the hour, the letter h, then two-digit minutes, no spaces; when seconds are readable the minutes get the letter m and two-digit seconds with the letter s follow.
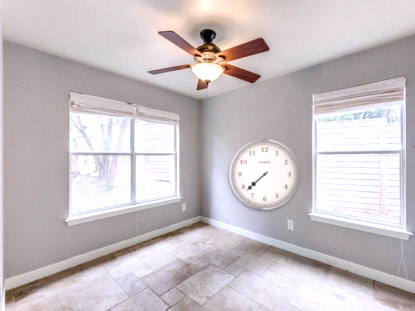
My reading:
7h38
